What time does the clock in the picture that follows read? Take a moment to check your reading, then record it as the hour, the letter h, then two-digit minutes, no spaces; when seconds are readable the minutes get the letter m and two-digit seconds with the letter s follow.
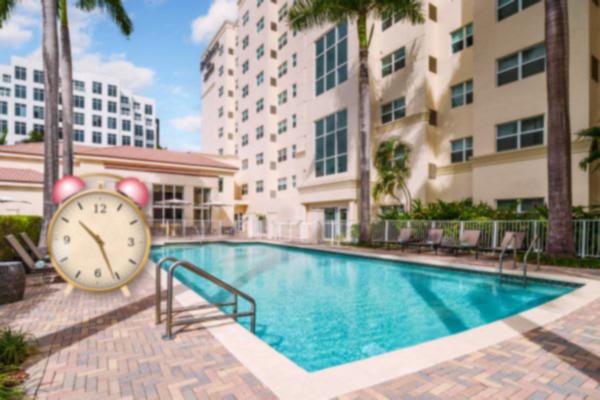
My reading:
10h26
